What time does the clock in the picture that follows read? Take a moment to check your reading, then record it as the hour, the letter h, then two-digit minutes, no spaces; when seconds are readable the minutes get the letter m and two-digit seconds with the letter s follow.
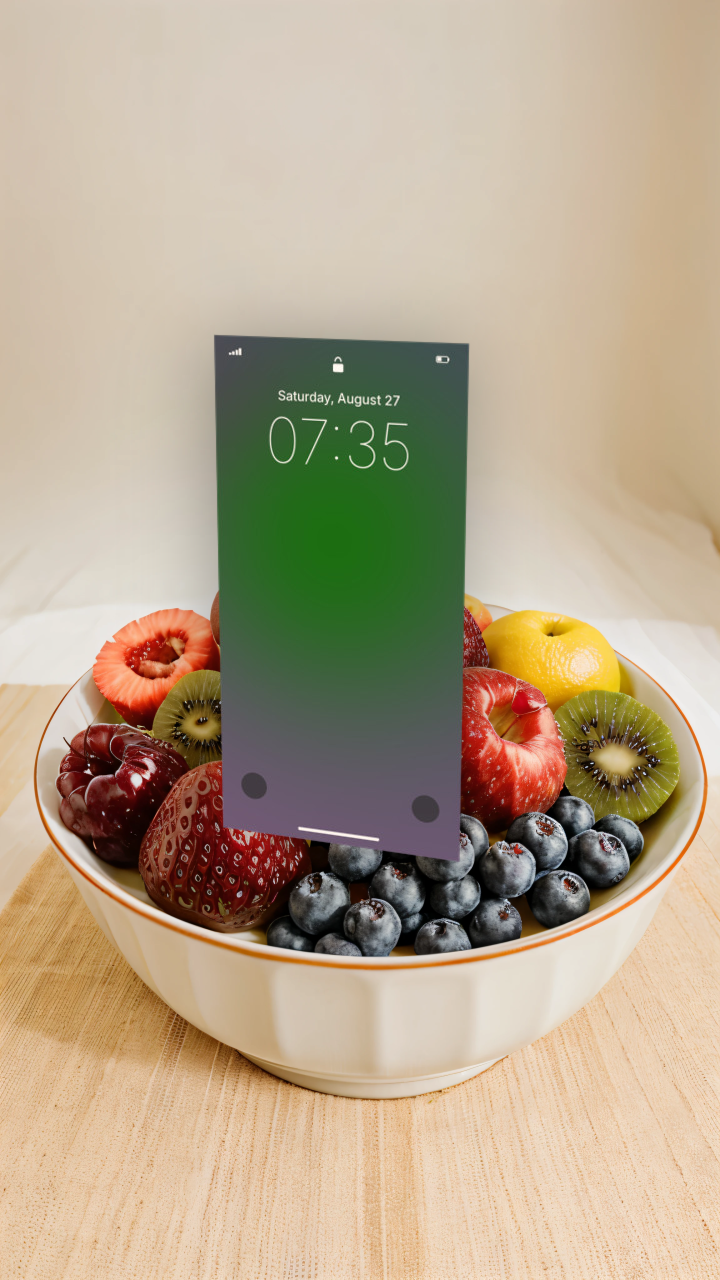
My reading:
7h35
